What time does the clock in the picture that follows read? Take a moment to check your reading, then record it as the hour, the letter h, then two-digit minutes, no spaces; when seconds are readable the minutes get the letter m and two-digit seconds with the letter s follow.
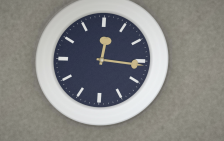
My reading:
12h16
